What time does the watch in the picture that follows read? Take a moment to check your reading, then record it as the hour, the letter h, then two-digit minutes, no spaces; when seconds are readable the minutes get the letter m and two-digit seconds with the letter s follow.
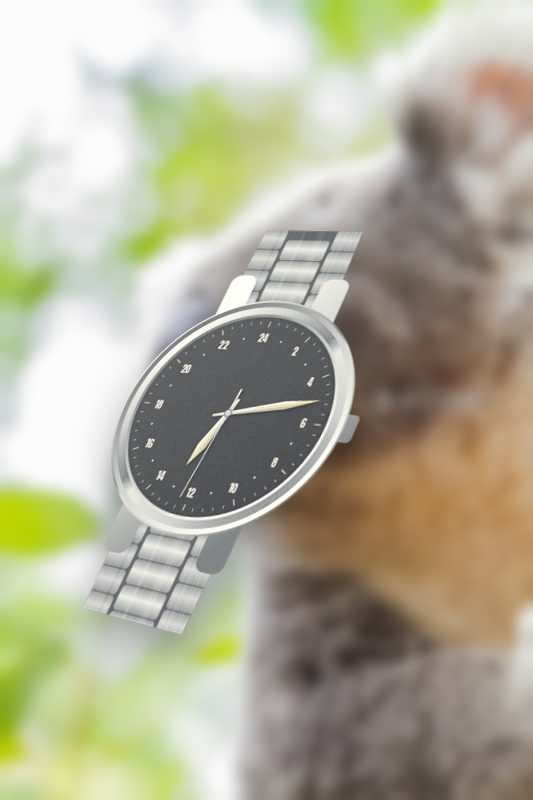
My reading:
13h12m31s
